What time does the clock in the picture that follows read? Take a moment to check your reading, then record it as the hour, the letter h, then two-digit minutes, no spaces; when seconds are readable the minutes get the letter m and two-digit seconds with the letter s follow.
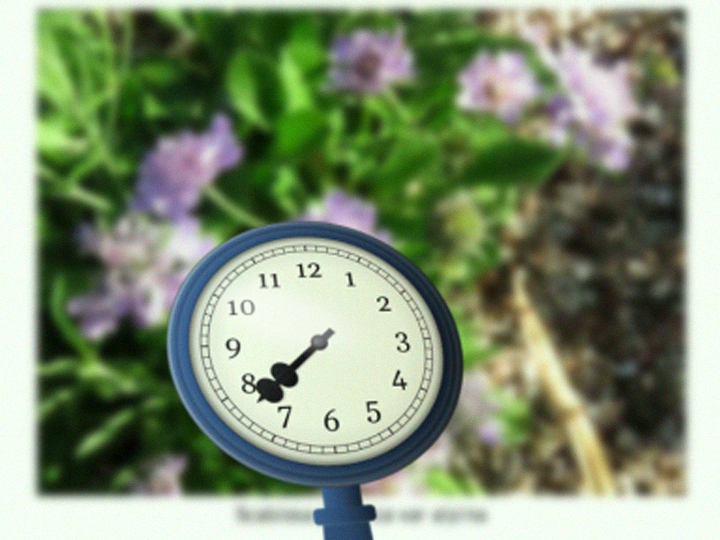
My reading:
7h38
